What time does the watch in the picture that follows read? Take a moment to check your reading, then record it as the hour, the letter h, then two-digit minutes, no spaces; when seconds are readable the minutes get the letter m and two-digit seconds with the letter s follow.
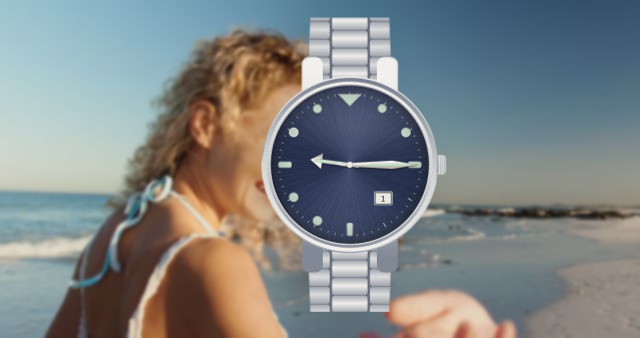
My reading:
9h15
